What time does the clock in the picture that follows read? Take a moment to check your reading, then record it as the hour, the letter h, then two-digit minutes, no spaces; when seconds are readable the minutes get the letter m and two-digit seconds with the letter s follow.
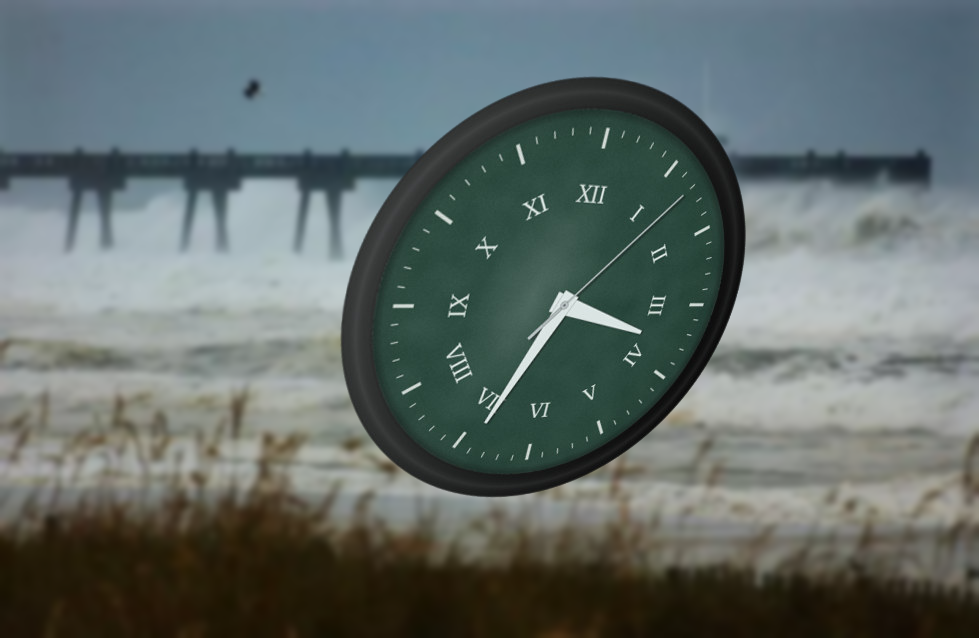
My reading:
3h34m07s
